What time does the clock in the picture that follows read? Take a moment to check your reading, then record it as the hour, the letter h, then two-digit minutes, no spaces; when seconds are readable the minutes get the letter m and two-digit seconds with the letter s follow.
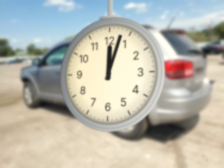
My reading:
12h03
